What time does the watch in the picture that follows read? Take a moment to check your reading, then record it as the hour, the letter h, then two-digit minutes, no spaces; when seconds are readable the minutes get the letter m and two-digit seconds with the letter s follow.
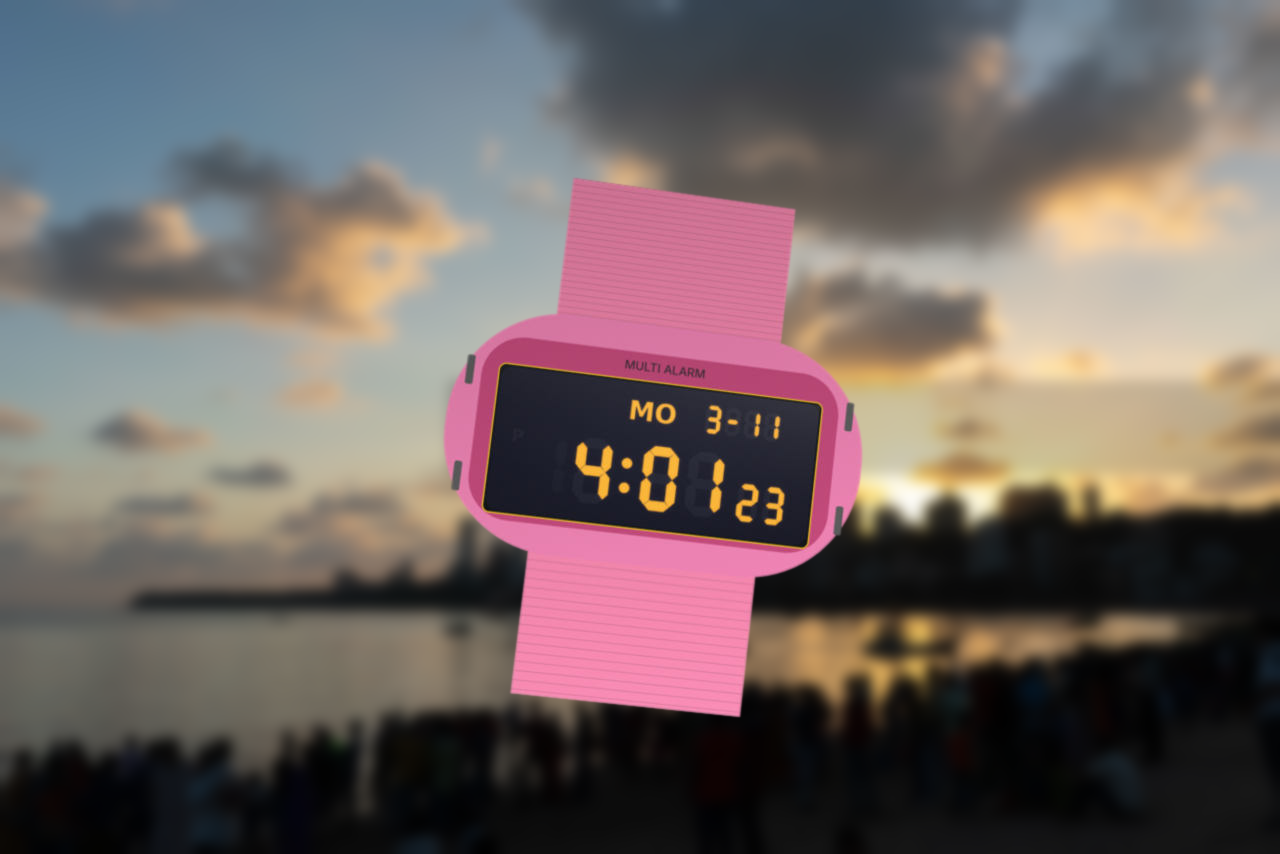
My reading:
4h01m23s
